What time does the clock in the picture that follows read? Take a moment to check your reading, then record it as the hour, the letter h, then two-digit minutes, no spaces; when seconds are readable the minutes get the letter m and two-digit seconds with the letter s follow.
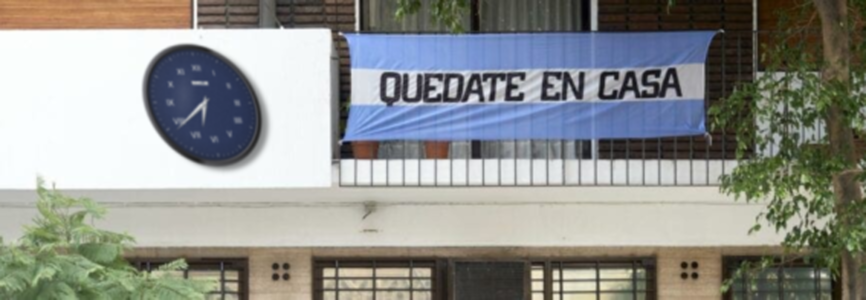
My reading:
6h39
